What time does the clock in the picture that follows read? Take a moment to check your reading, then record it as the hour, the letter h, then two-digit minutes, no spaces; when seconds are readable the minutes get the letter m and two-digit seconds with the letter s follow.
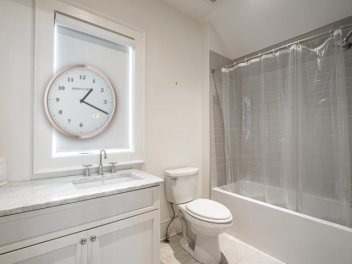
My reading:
1h19
